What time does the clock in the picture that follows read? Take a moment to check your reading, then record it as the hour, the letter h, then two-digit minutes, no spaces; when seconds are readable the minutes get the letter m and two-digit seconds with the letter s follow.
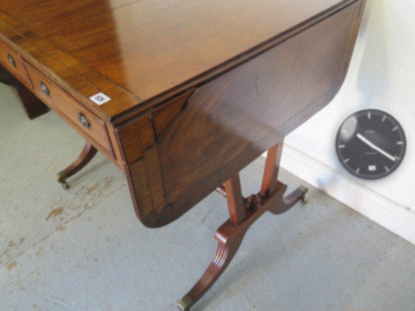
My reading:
10h21
